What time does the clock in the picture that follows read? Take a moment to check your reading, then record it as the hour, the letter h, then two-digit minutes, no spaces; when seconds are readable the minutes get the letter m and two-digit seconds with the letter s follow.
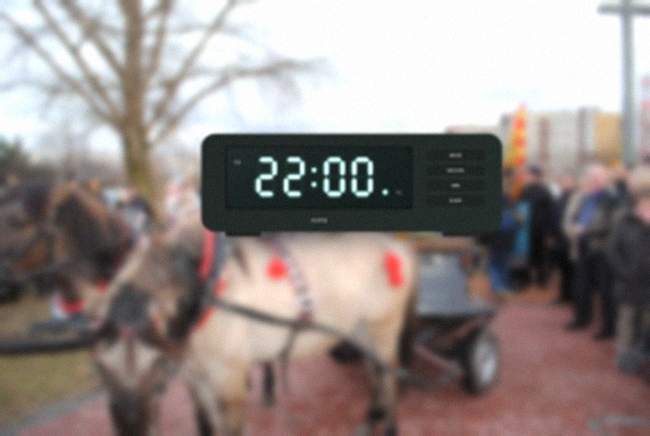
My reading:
22h00
